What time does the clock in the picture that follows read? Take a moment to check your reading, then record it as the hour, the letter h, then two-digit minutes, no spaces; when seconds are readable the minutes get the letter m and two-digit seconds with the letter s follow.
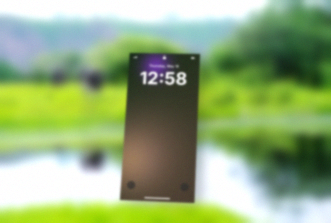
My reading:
12h58
